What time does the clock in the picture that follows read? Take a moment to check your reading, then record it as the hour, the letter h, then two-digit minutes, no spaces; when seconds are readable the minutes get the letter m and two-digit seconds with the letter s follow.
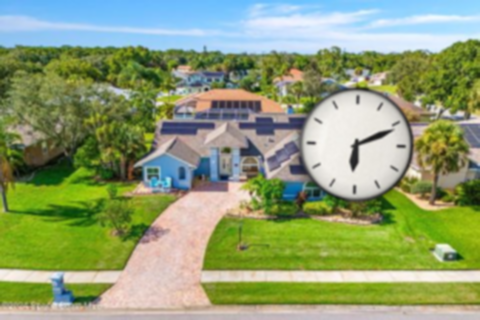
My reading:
6h11
